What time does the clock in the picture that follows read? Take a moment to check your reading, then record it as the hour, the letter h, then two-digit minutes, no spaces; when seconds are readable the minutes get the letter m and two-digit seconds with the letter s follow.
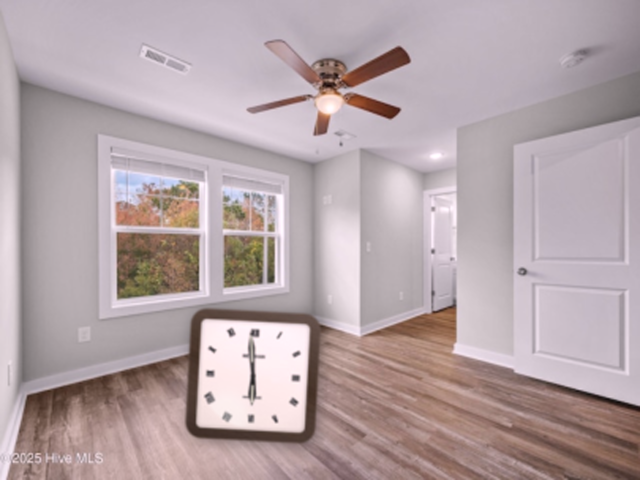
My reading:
5h59
